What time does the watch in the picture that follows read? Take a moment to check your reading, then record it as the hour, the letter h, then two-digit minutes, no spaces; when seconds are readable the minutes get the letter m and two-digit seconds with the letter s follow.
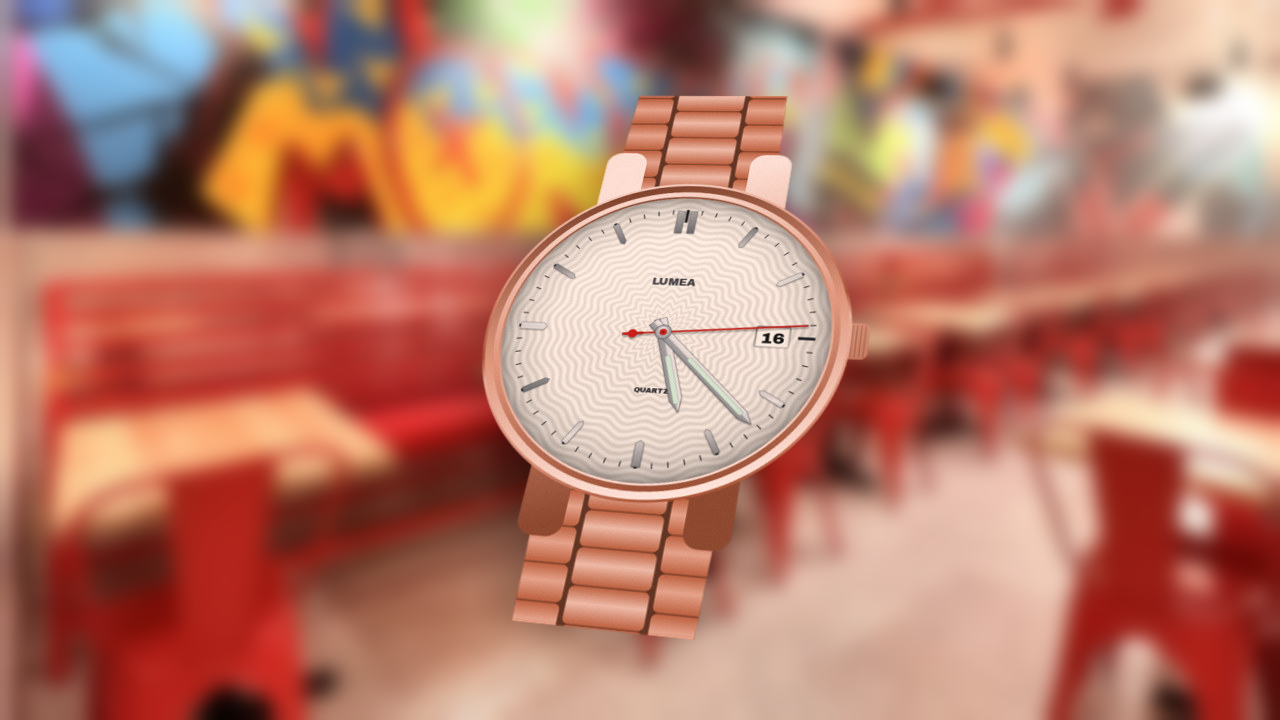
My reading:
5h22m14s
